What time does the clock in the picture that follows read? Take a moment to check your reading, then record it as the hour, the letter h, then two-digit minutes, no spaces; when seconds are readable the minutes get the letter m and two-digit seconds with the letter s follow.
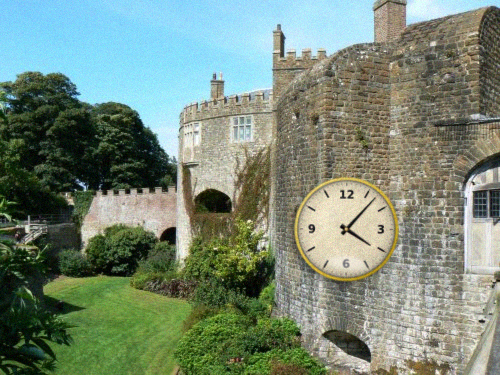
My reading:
4h07
